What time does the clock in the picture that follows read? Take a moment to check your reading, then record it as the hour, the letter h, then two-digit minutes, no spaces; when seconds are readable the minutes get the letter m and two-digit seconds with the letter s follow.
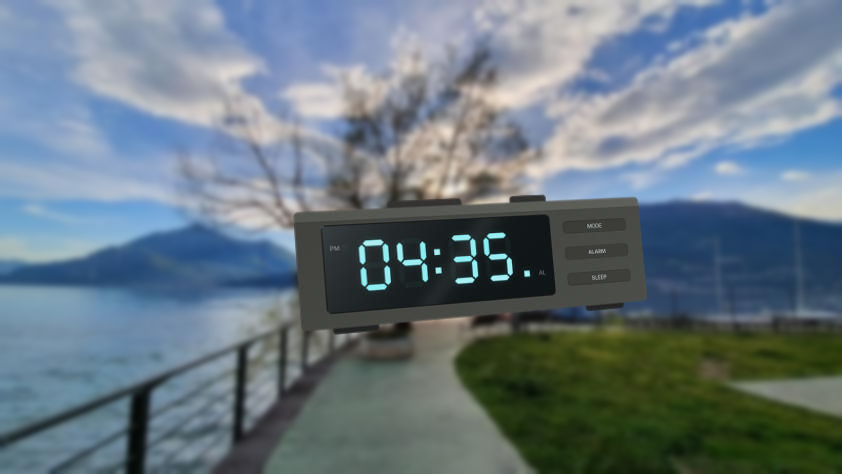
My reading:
4h35
